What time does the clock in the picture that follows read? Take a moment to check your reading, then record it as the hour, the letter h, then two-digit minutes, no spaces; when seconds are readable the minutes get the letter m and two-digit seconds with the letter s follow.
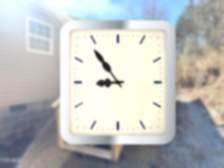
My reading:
8h54
